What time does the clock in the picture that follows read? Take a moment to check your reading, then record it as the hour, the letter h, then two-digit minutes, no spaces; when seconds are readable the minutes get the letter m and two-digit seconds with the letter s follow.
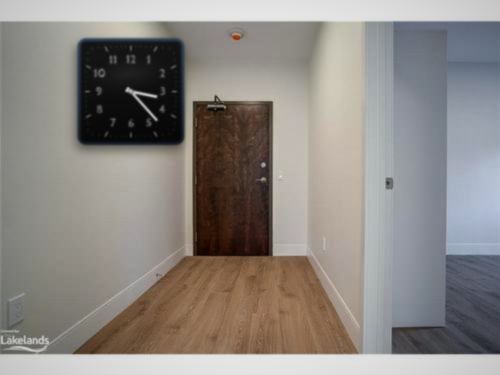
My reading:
3h23
